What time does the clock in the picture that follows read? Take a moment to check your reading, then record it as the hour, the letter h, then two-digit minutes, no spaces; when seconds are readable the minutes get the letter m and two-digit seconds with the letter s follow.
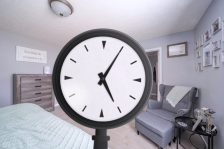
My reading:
5h05
